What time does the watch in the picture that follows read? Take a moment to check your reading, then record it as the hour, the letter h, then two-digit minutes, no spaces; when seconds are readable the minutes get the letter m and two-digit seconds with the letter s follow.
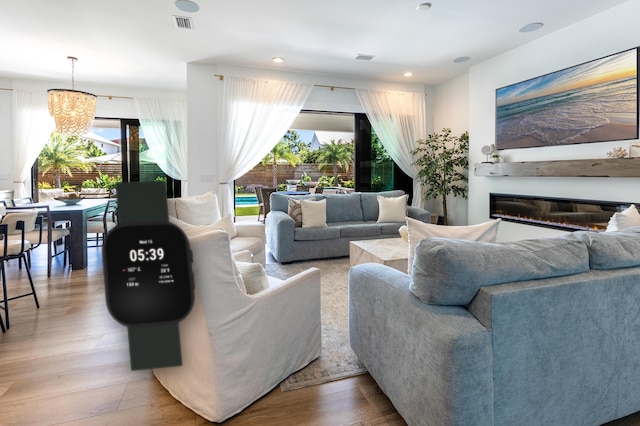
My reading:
5h39
